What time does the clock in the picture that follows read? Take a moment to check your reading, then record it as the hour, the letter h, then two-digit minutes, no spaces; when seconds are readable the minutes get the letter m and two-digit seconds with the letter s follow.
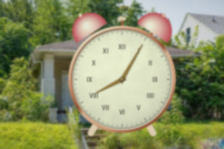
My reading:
8h05
